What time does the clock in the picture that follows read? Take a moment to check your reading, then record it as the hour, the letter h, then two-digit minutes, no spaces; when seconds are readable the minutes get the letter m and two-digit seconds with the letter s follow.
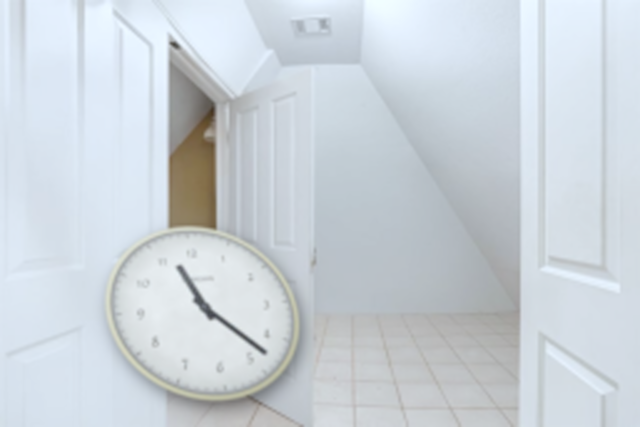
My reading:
11h23
